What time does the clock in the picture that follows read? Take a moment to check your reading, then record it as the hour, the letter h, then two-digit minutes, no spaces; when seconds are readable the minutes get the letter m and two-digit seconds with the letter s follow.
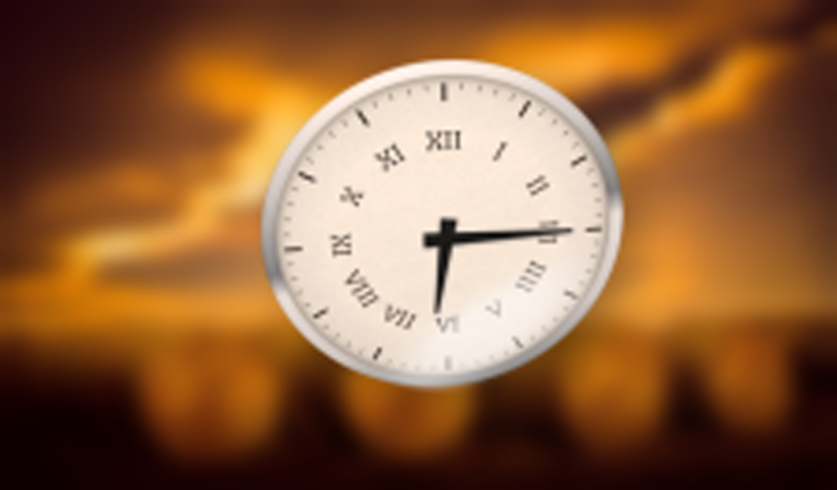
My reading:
6h15
